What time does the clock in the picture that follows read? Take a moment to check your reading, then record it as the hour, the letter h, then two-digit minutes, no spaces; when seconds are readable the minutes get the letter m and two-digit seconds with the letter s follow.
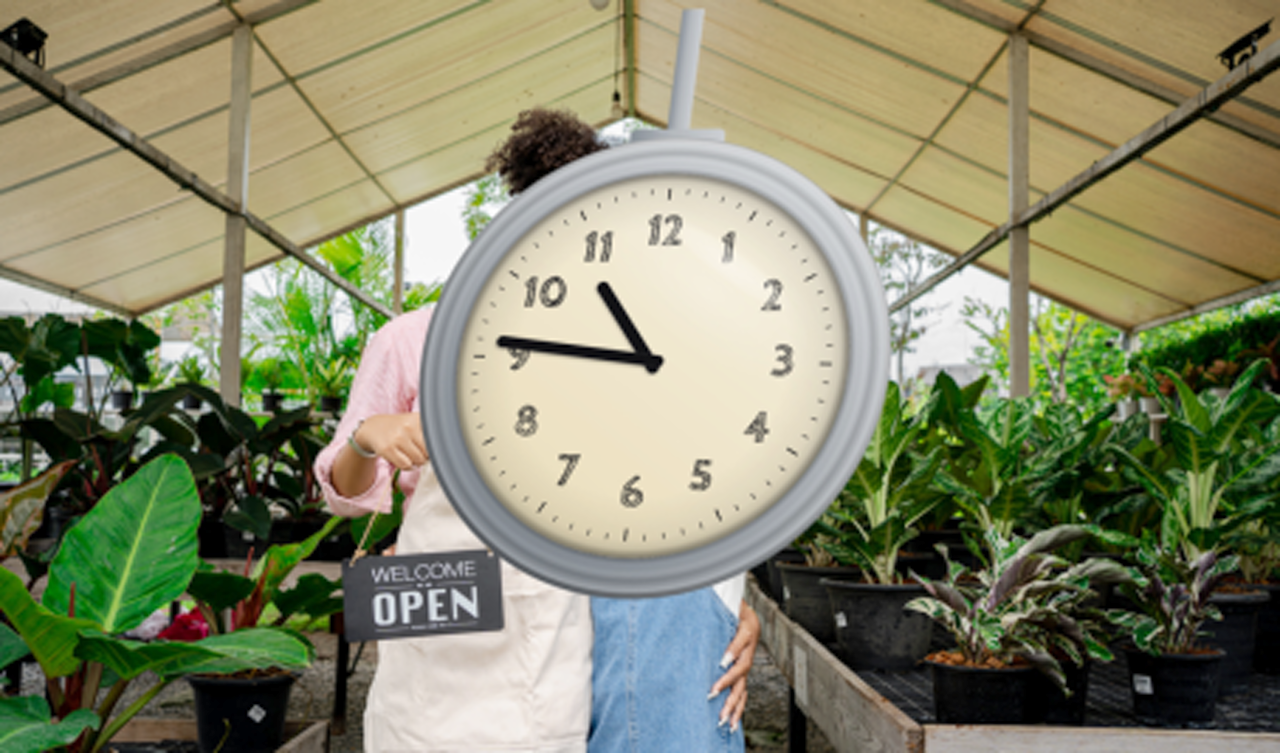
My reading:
10h46
